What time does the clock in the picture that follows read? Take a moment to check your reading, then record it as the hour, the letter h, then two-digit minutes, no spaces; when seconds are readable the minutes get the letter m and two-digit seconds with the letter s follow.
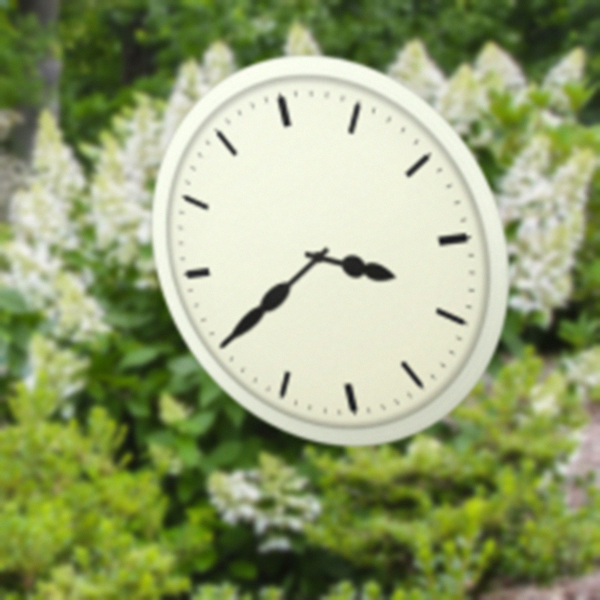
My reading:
3h40
